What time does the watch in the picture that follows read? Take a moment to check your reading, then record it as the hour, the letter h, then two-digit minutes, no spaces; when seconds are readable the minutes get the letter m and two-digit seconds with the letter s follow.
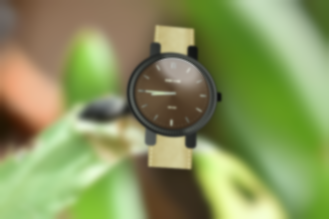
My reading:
8h45
